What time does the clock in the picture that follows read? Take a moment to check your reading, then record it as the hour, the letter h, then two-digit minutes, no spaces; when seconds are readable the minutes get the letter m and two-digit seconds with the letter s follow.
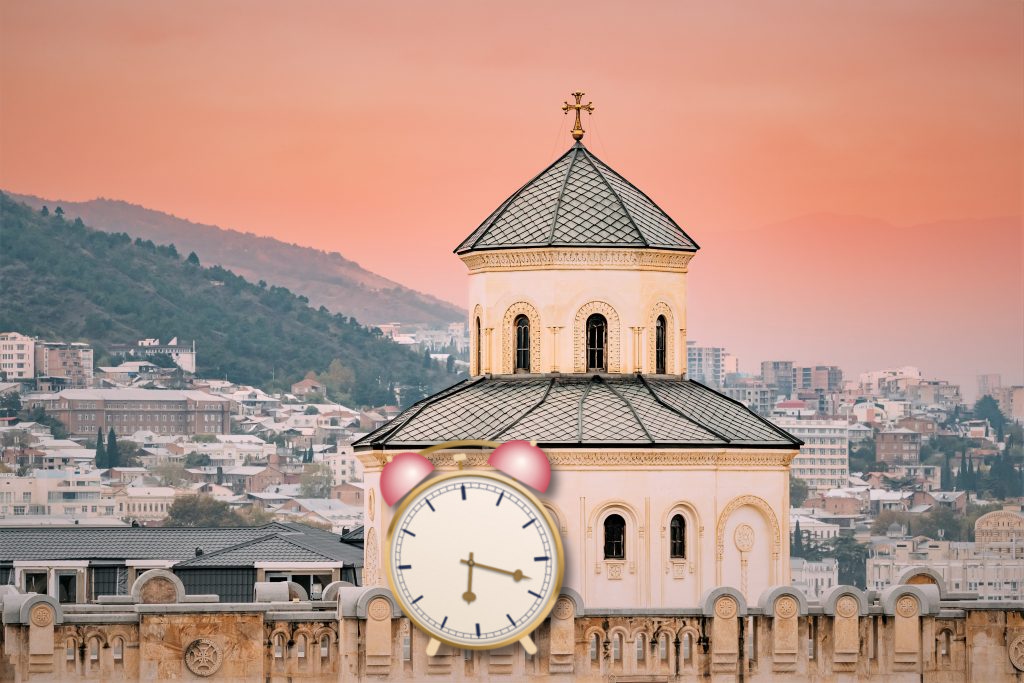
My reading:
6h18
